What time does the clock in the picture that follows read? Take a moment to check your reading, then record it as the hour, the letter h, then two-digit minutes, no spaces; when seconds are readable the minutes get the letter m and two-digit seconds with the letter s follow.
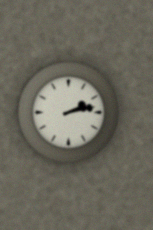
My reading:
2h13
